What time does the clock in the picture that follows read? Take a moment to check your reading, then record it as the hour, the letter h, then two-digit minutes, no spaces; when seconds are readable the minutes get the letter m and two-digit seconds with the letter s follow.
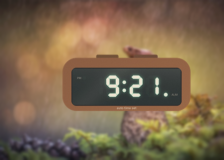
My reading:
9h21
